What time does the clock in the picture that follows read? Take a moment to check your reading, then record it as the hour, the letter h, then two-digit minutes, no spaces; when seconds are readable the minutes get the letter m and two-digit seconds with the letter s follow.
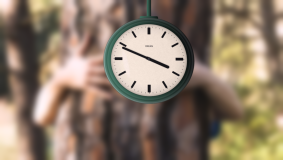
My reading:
3h49
